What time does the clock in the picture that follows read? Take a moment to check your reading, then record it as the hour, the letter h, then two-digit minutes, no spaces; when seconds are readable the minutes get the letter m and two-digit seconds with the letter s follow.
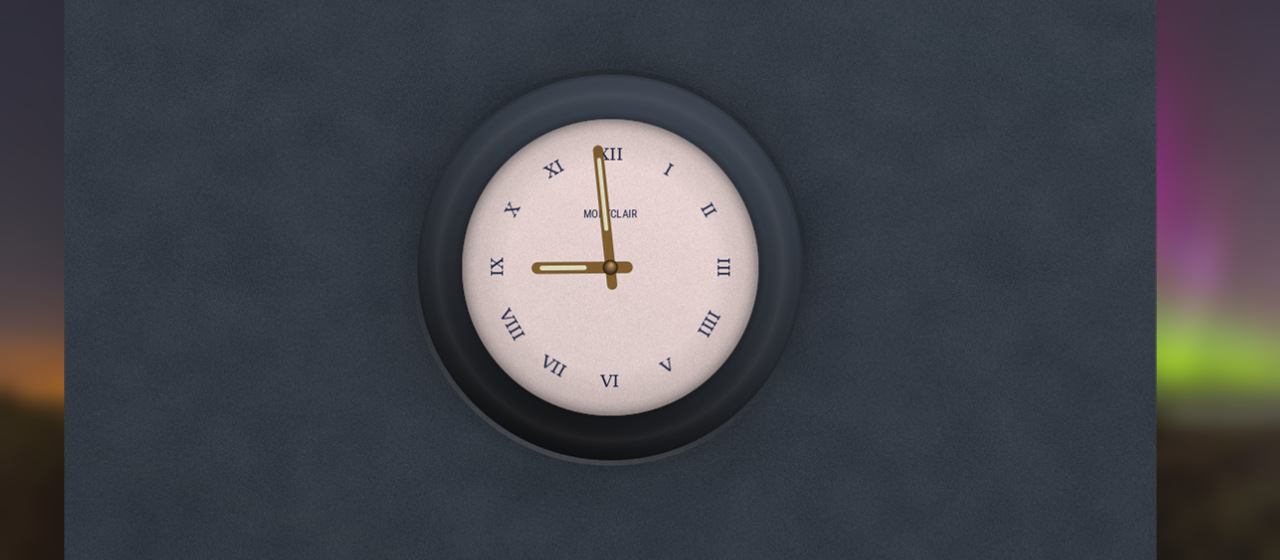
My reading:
8h59
